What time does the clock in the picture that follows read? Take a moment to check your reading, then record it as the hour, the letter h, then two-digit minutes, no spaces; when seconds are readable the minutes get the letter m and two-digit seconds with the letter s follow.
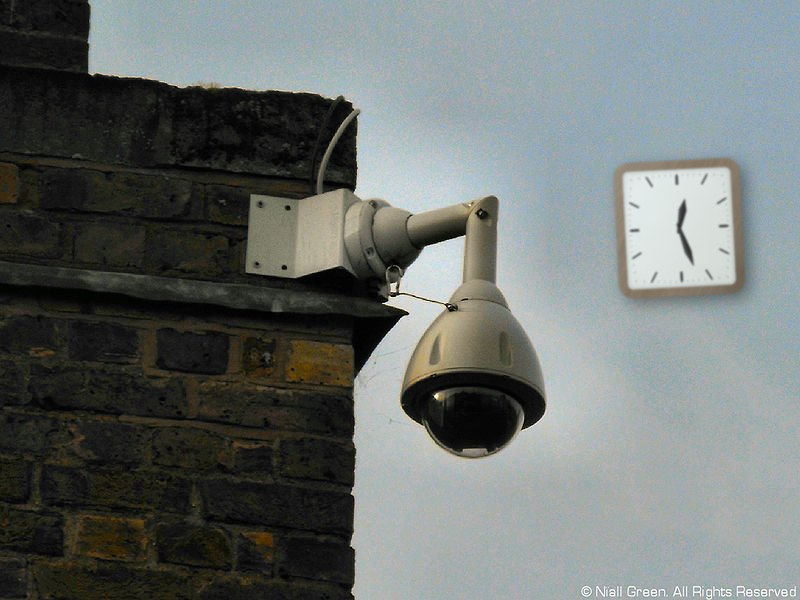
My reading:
12h27
